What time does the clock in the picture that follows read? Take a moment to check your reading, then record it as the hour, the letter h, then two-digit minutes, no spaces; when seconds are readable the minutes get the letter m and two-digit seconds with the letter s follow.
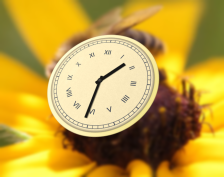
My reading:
1h31
